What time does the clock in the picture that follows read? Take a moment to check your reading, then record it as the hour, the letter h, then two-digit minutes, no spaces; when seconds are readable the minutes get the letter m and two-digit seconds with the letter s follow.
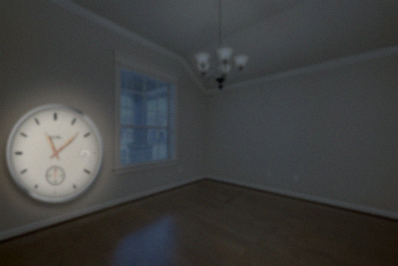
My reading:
11h08
